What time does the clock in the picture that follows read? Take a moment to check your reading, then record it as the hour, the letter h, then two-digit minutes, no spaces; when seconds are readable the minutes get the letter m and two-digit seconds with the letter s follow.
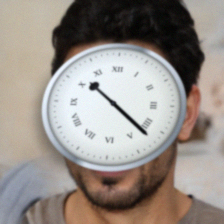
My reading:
10h22
